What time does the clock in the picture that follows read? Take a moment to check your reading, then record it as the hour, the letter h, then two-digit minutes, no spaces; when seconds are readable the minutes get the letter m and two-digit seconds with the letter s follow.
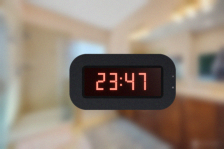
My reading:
23h47
